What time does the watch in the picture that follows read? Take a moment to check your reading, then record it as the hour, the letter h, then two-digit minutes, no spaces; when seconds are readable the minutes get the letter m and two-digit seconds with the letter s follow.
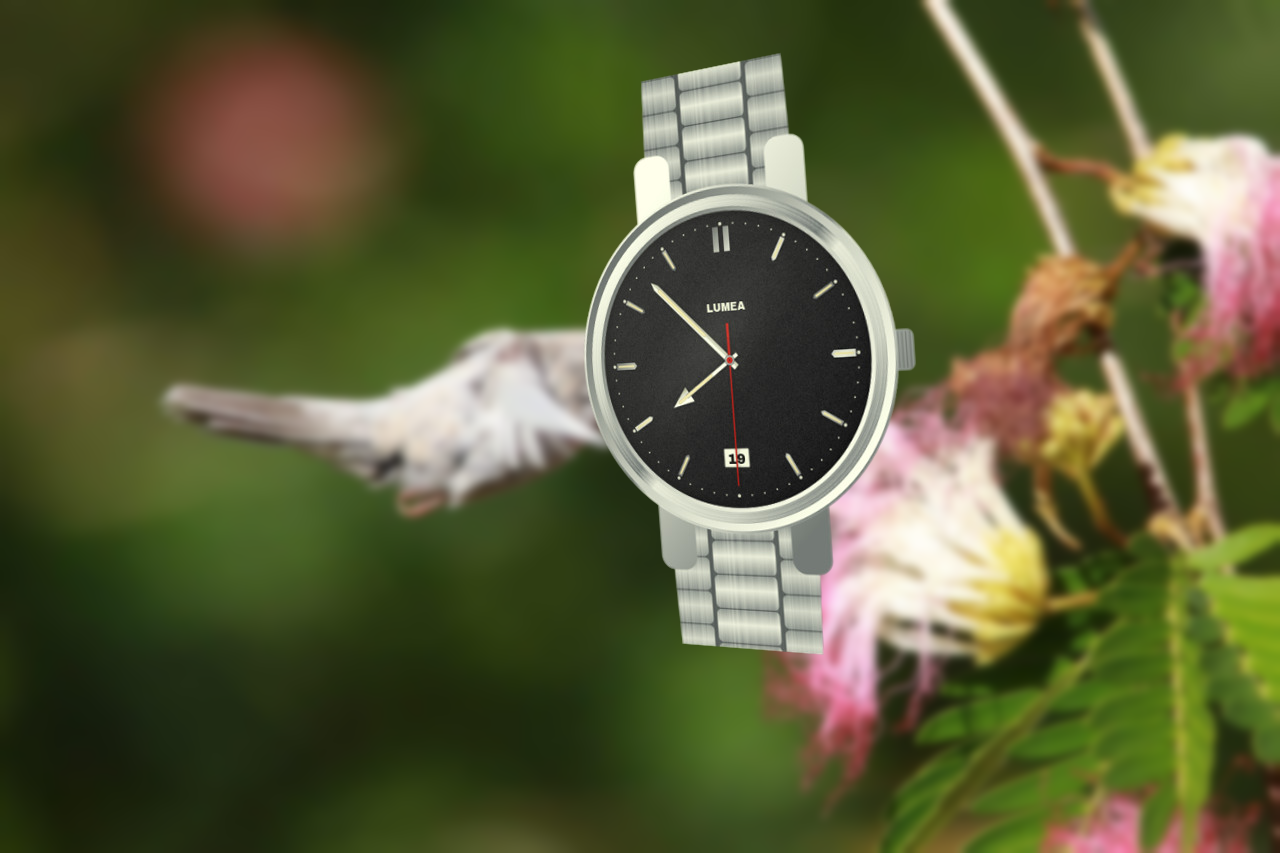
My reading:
7h52m30s
